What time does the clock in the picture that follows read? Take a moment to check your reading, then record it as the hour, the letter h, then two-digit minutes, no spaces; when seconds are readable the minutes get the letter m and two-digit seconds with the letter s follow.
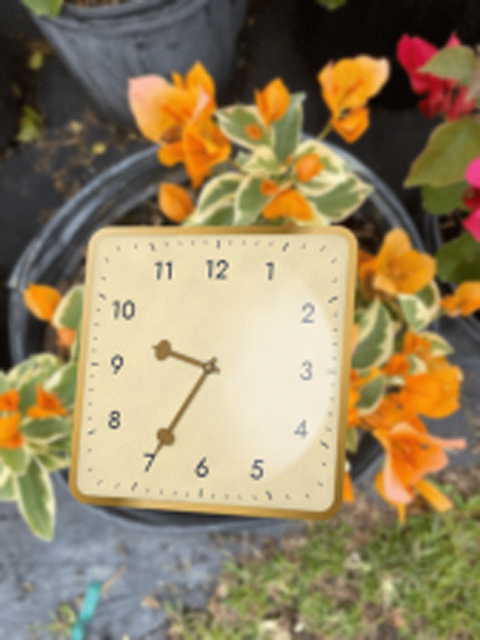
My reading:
9h35
